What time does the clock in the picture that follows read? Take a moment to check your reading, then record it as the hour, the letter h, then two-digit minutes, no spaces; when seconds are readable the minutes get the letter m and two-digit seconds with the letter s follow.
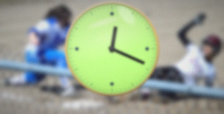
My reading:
12h19
